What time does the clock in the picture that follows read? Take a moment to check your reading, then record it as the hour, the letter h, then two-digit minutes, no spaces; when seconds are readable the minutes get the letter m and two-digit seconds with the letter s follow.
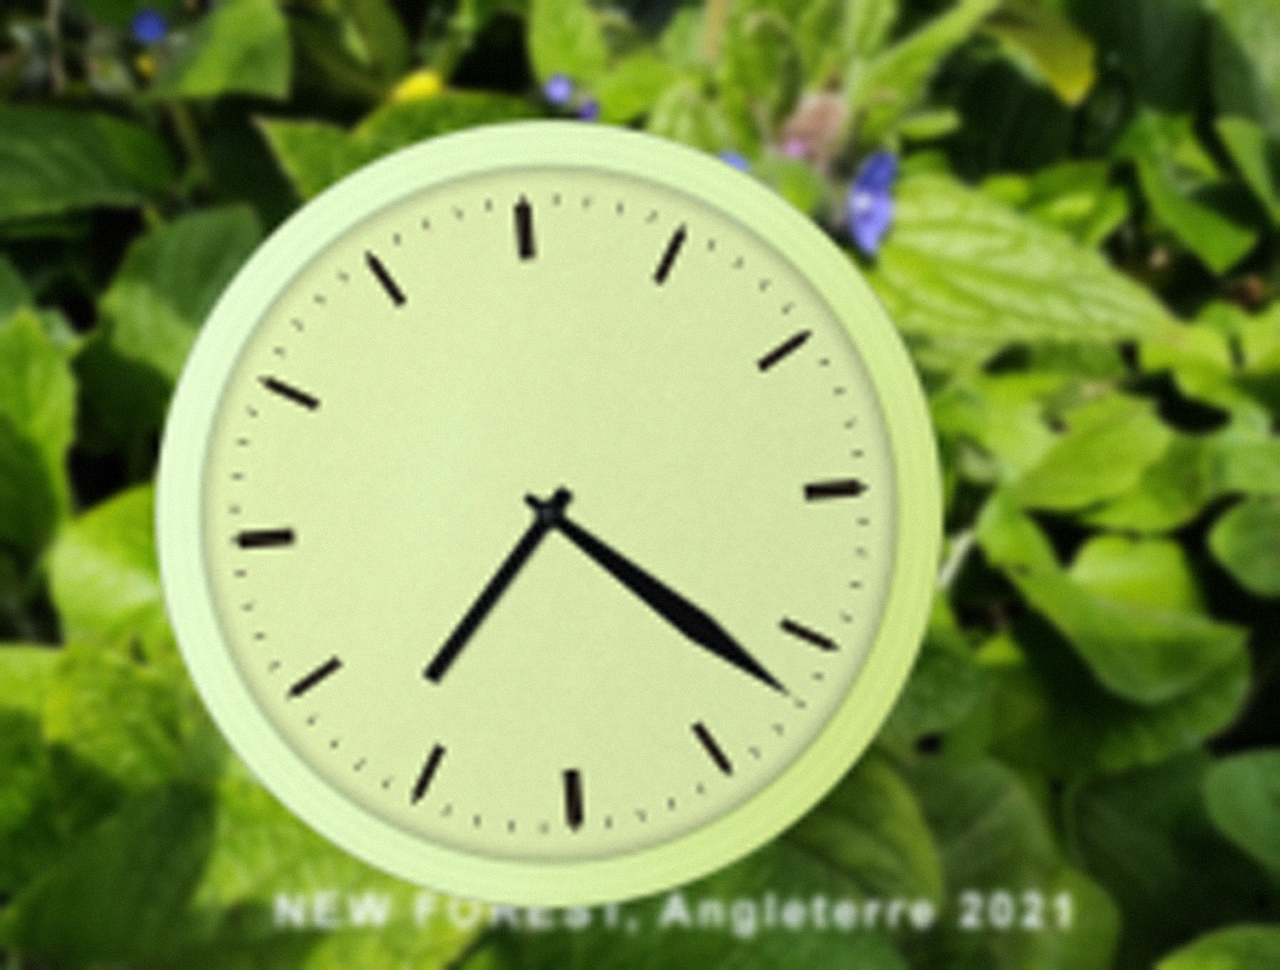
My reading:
7h22
